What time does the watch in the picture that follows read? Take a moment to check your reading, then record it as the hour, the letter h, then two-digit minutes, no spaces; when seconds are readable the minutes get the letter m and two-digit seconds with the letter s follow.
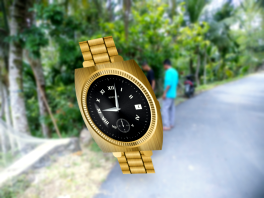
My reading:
9h02
